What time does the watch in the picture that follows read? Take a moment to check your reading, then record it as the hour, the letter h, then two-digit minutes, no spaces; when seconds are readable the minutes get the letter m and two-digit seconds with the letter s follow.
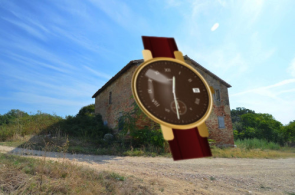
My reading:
12h31
